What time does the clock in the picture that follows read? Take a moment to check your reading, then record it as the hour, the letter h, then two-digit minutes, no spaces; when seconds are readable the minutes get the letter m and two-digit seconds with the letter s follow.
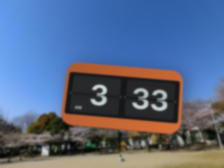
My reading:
3h33
